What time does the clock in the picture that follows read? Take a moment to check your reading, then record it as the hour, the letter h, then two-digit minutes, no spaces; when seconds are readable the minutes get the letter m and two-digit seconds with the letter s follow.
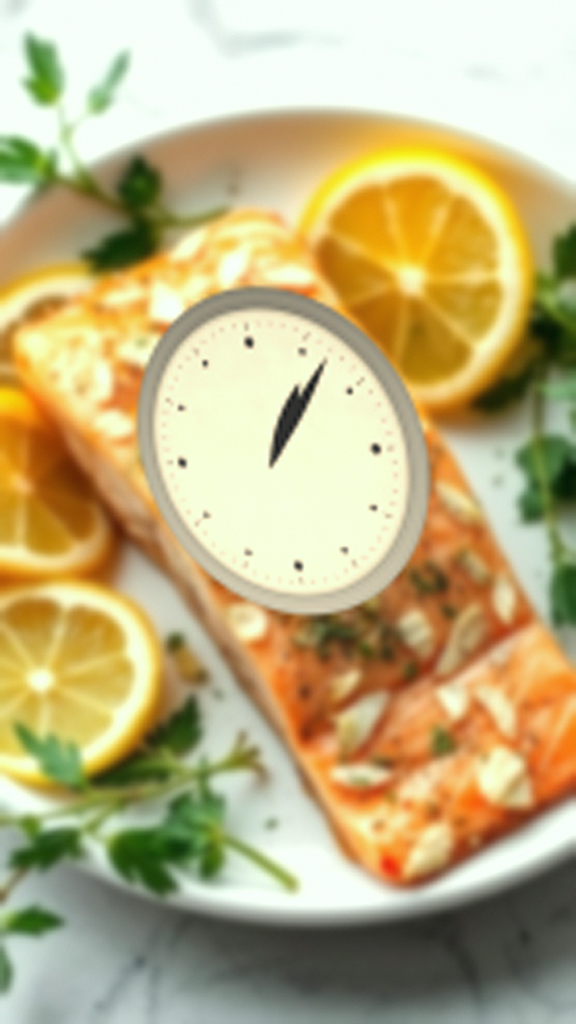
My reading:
1h07
